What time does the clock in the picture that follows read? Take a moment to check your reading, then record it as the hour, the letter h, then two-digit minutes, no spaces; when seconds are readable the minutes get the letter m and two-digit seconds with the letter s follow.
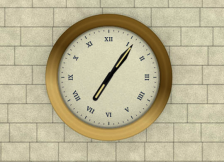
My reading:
7h06
